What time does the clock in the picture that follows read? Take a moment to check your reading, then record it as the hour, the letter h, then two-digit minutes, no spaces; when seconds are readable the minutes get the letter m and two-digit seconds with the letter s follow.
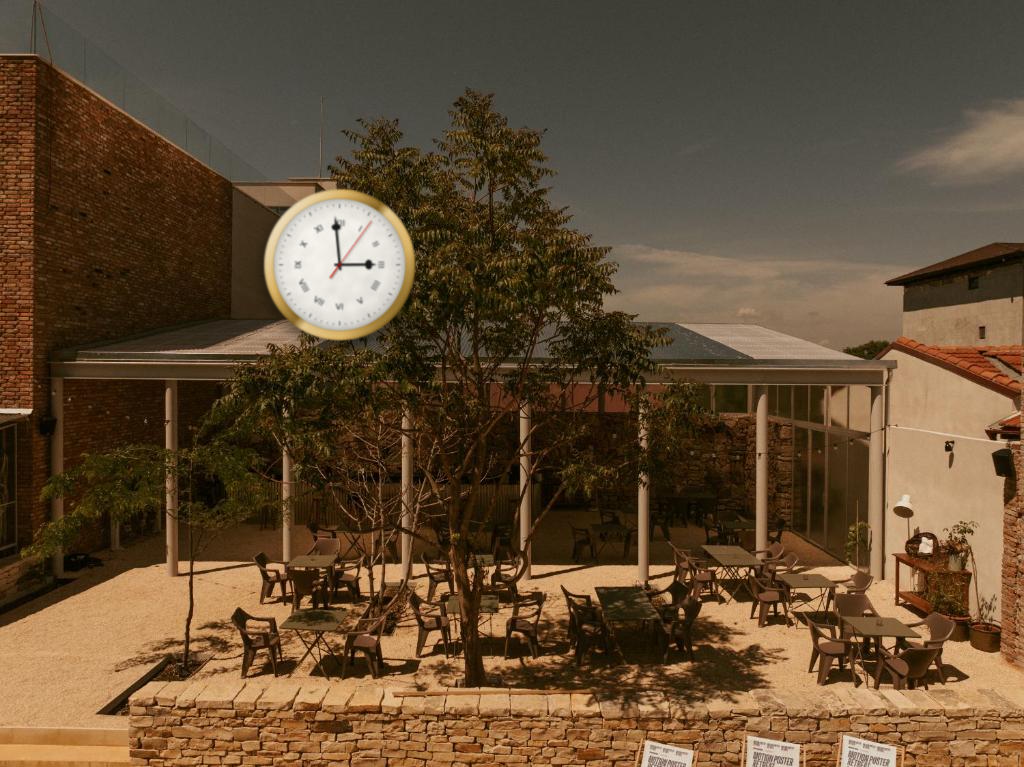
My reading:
2h59m06s
